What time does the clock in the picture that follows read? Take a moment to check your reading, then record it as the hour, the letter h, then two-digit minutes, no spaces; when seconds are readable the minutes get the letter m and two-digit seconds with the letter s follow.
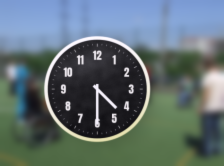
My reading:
4h30
